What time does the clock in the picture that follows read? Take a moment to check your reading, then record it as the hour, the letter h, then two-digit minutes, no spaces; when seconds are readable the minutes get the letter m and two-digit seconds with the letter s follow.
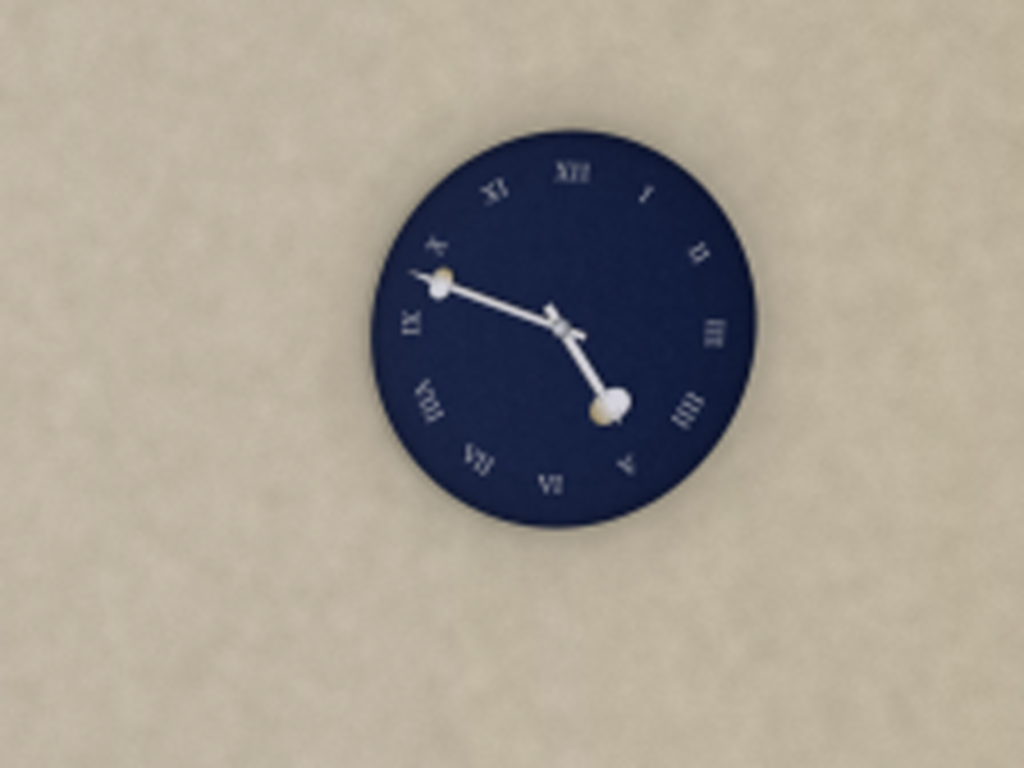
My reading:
4h48
